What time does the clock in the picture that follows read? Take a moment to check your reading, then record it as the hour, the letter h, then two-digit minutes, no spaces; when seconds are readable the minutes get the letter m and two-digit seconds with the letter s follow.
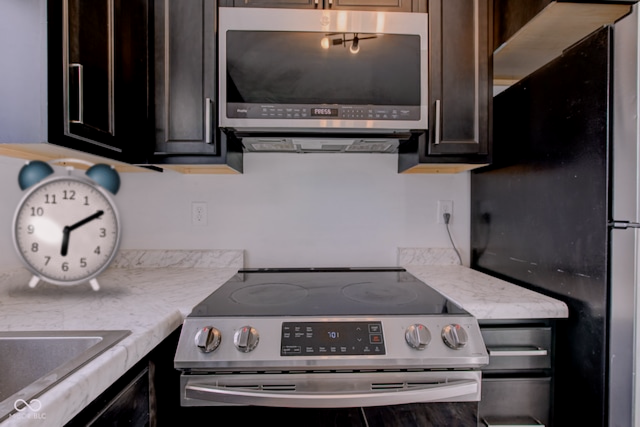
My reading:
6h10
